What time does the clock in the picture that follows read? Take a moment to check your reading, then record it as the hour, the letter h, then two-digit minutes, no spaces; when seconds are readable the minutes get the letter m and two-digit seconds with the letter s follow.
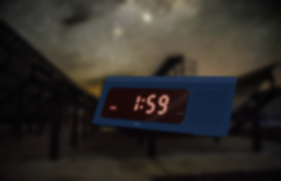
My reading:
1h59
